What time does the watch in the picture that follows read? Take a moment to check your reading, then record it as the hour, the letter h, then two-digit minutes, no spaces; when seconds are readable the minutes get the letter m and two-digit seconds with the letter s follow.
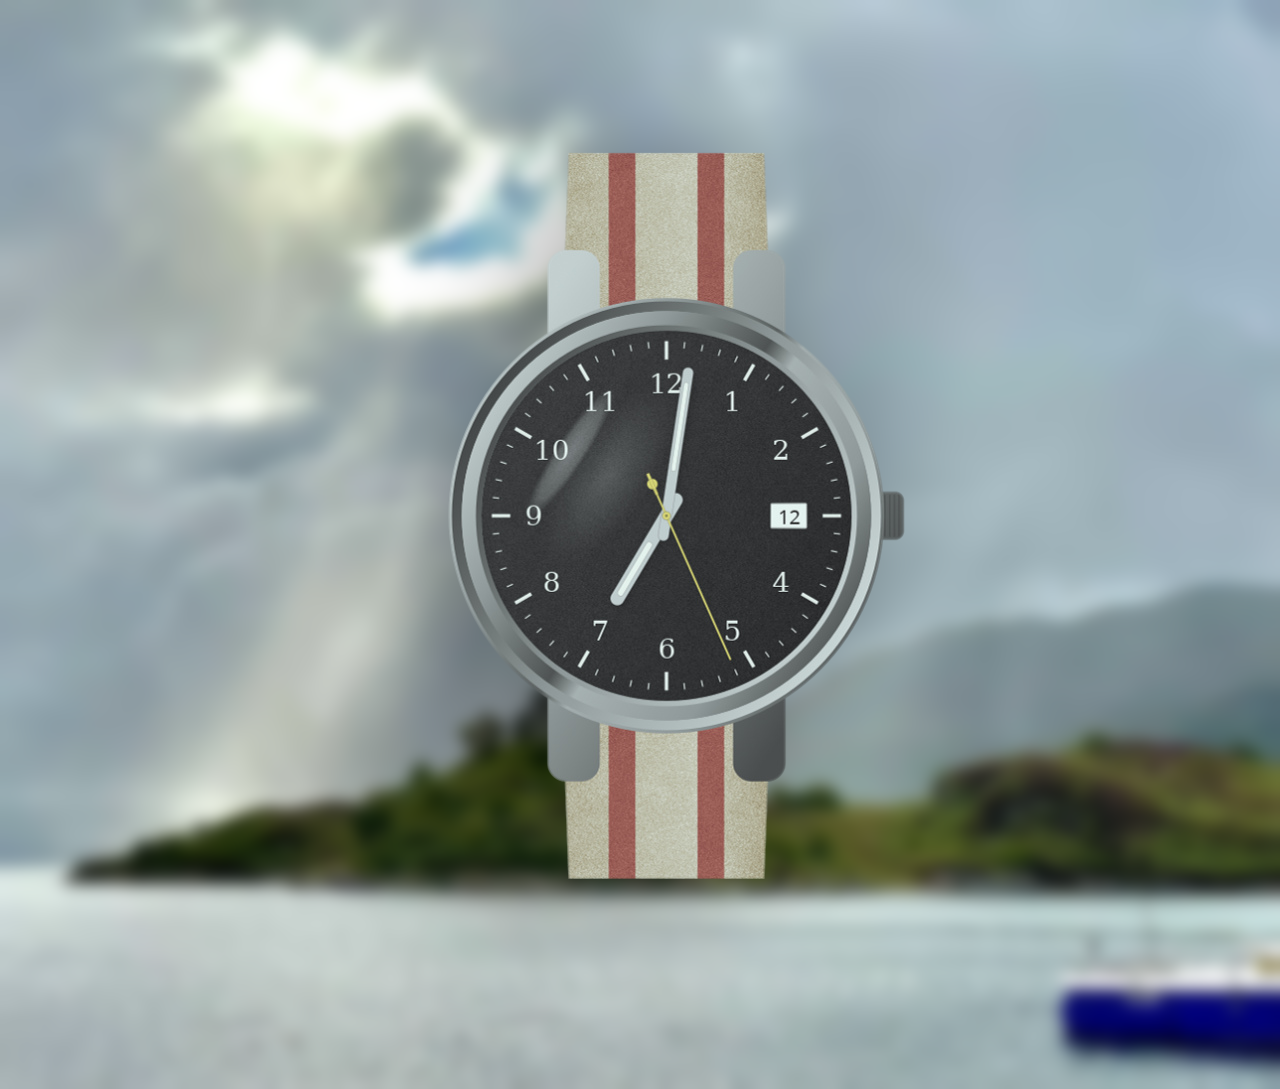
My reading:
7h01m26s
